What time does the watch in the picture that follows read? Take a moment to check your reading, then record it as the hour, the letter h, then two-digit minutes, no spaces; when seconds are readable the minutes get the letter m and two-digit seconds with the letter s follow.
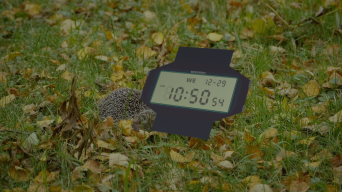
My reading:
10h50m54s
